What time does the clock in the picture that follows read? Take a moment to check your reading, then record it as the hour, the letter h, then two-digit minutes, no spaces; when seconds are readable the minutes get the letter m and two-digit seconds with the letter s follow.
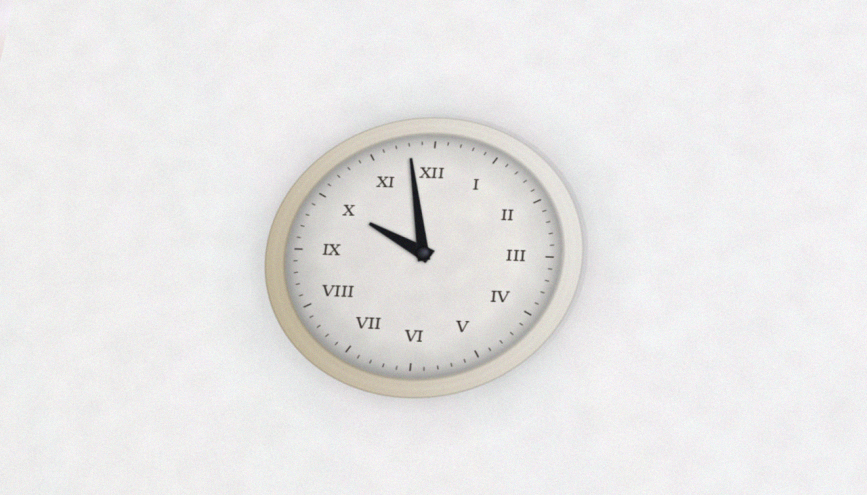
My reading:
9h58
